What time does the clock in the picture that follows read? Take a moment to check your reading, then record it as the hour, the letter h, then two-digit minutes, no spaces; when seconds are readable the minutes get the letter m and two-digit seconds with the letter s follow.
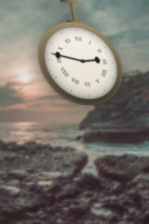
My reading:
2h47
